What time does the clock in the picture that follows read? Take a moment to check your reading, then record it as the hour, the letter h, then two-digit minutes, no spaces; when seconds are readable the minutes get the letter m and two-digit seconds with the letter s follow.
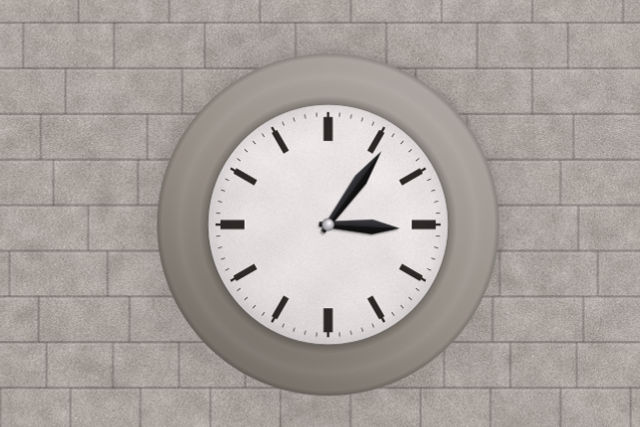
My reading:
3h06
